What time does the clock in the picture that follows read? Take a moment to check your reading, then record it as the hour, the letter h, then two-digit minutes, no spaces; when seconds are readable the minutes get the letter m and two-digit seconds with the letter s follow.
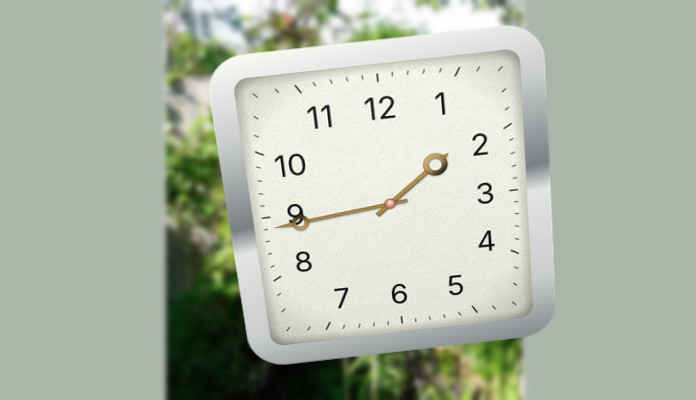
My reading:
1h44
